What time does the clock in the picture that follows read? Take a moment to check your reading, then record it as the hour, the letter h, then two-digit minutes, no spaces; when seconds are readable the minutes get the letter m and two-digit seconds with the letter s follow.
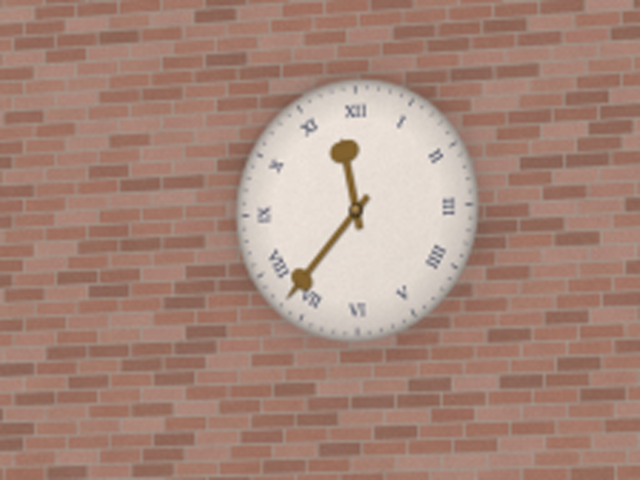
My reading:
11h37
